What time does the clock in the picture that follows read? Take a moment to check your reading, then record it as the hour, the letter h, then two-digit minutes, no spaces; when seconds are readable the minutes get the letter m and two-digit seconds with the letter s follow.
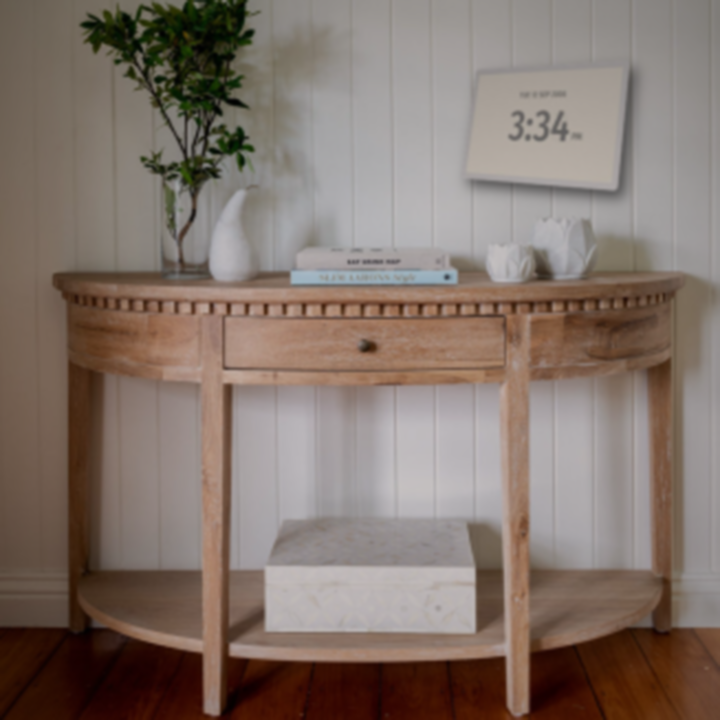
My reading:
3h34
